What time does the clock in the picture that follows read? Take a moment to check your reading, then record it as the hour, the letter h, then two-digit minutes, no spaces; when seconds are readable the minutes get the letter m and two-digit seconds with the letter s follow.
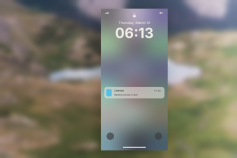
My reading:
6h13
